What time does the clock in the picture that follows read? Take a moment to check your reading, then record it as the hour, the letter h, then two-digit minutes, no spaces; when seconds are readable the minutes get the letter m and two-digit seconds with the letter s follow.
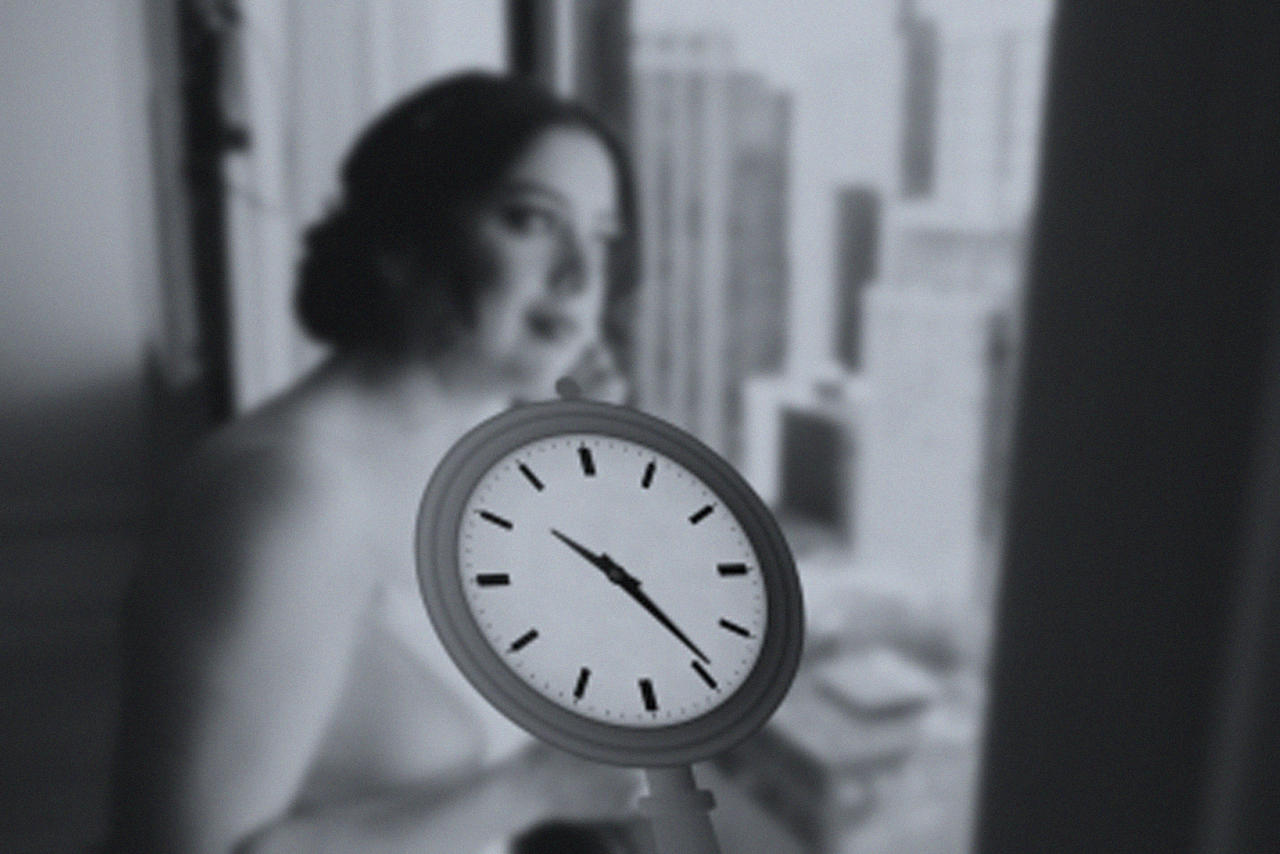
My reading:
10h24
